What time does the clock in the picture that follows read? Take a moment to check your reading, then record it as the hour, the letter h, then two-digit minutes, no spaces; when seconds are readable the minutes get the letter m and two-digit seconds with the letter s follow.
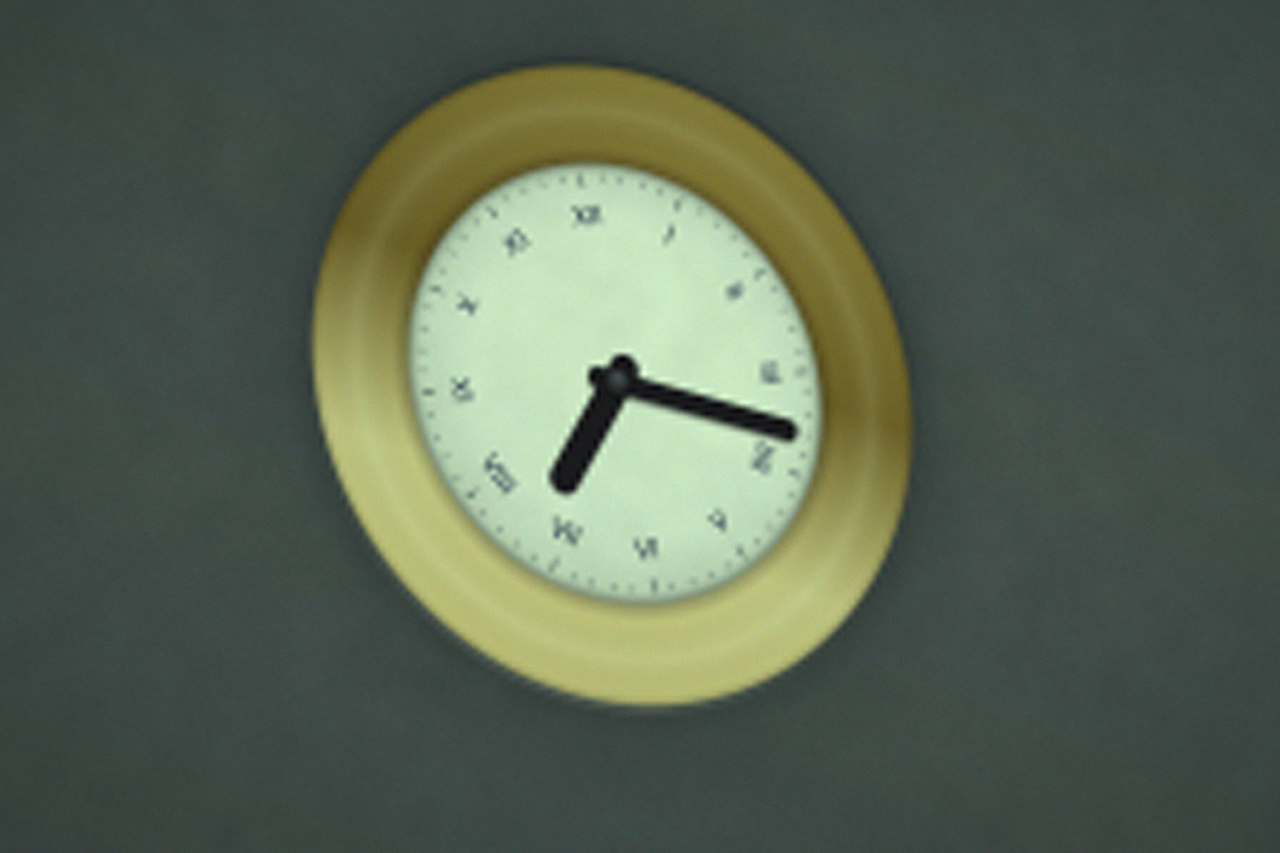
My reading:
7h18
